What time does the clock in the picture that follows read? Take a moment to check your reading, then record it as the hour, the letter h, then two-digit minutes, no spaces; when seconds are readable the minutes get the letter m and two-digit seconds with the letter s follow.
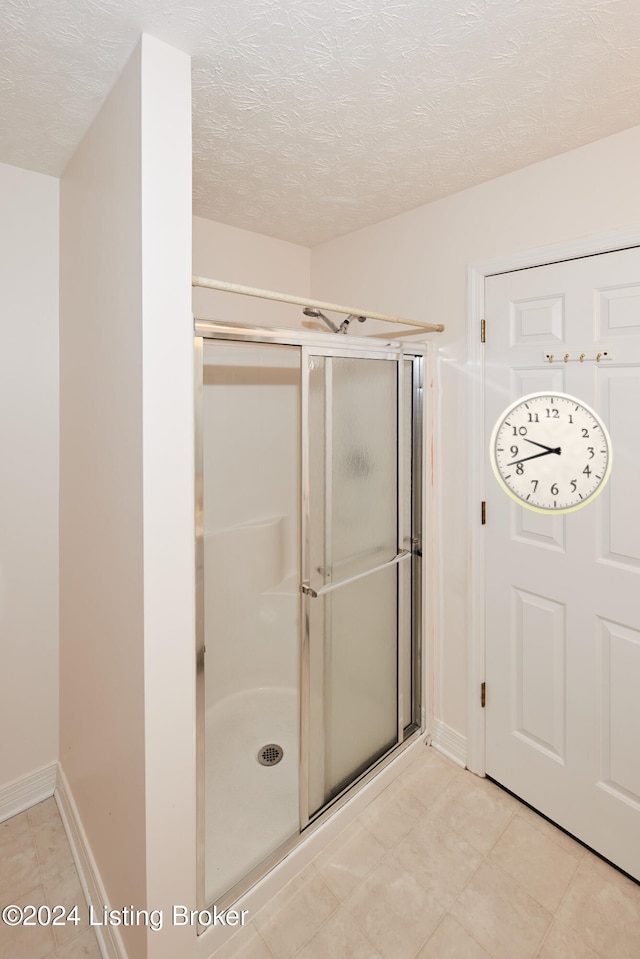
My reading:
9h42
